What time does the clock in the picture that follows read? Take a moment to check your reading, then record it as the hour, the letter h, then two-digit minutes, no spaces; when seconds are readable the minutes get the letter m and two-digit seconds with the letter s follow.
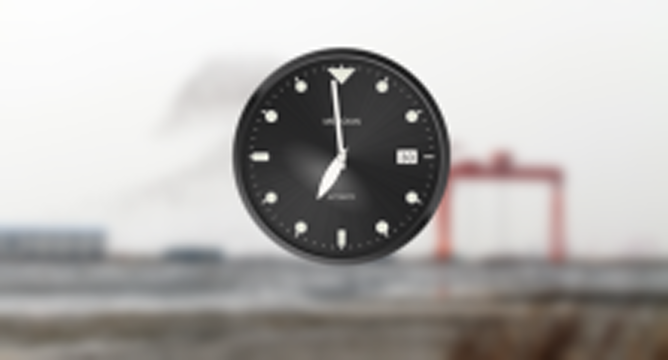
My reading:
6h59
